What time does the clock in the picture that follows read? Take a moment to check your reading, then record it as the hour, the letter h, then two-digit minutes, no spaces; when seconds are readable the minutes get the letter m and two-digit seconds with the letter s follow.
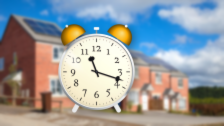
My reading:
11h18
